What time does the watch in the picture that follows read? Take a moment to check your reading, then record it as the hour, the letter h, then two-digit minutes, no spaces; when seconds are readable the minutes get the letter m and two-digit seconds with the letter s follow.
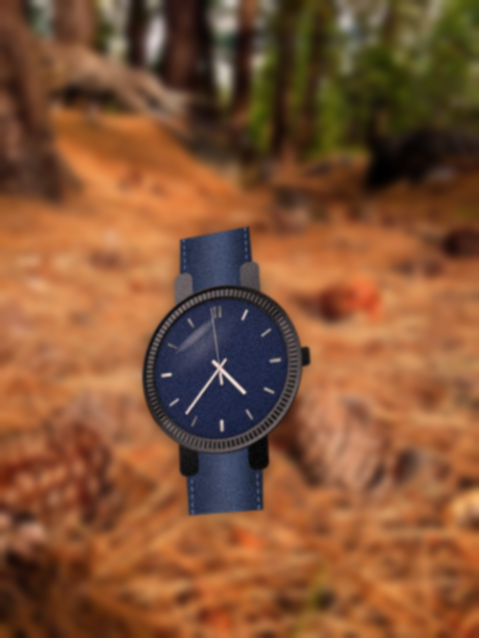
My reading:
4h36m59s
